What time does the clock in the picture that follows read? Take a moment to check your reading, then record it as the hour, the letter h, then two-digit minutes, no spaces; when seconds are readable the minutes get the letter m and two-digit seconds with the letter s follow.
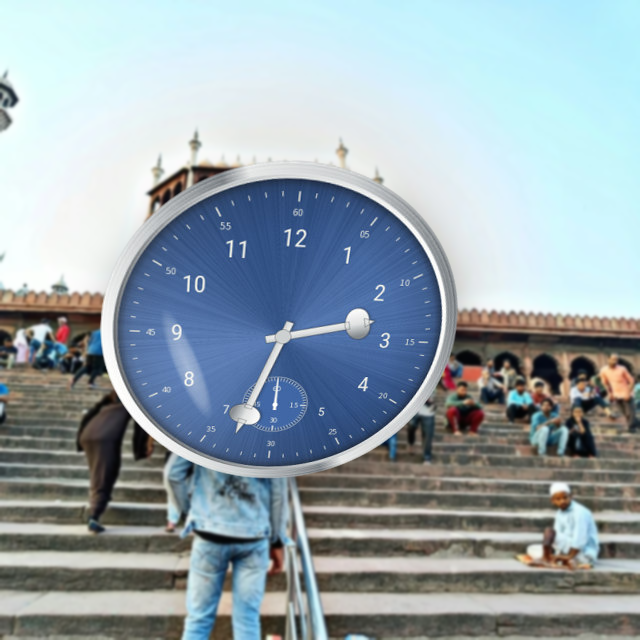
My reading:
2h33
